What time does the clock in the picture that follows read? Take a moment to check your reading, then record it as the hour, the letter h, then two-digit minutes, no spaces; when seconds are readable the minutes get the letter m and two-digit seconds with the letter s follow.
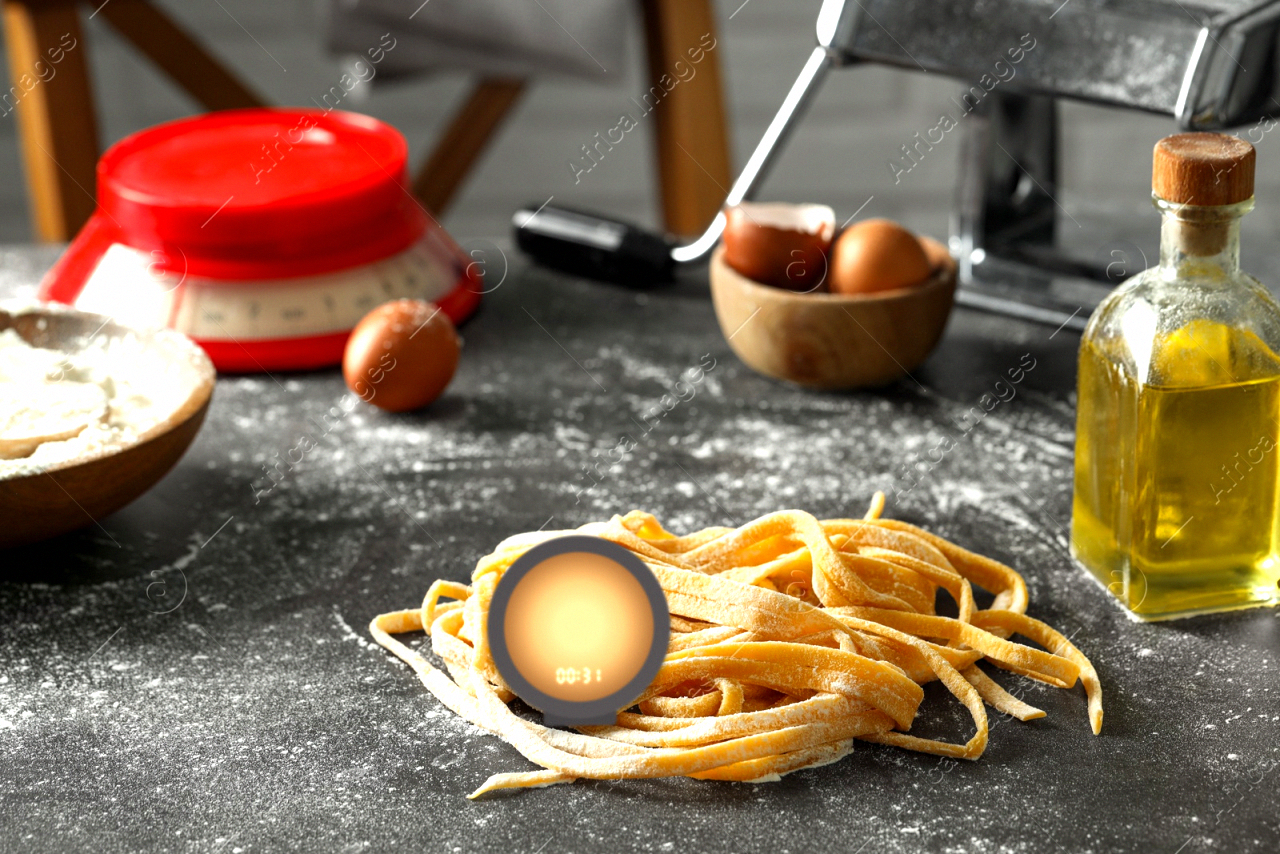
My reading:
0h31
